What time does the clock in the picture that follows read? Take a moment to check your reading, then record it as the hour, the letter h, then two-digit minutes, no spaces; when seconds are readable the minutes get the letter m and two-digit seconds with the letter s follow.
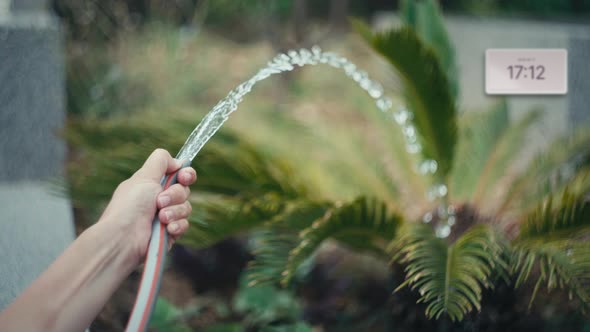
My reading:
17h12
